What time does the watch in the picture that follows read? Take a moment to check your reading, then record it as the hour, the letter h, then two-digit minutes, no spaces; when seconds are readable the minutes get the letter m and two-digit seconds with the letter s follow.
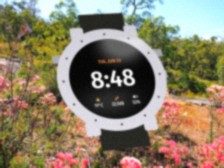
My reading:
8h48
